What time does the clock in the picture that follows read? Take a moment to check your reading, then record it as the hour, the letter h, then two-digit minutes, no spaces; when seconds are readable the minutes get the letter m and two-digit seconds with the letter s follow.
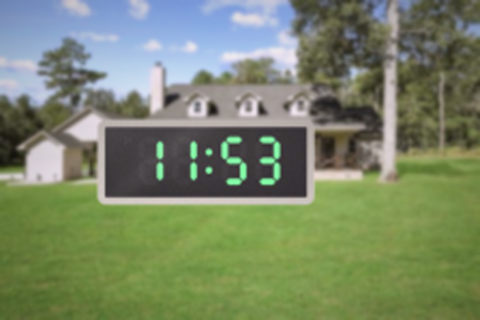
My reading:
11h53
